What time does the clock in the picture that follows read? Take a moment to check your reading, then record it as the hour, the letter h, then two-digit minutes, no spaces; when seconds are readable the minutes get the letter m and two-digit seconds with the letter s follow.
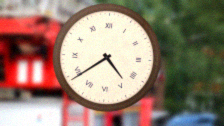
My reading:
4h39
